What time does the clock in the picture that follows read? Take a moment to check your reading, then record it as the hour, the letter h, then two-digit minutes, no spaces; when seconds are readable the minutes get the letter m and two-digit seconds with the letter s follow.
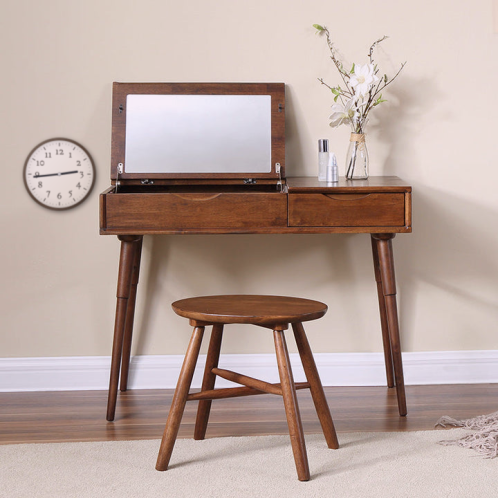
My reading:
2h44
